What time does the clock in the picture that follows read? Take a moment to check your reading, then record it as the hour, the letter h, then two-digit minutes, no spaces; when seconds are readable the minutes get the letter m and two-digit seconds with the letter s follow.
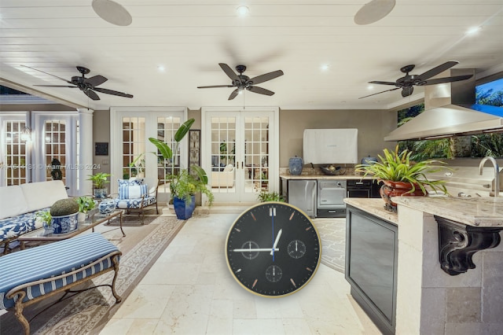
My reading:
12h45
